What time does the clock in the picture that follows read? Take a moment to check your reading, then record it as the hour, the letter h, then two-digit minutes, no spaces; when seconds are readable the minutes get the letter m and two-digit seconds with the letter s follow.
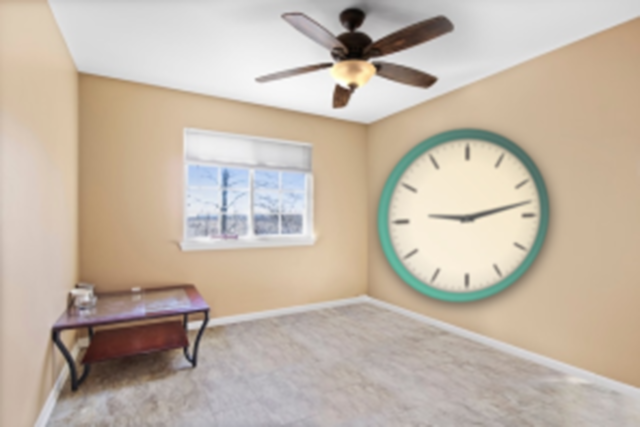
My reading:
9h13
